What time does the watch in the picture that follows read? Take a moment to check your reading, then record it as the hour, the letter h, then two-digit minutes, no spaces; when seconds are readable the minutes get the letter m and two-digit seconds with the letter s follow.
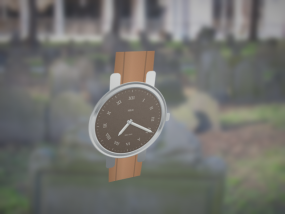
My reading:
7h20
